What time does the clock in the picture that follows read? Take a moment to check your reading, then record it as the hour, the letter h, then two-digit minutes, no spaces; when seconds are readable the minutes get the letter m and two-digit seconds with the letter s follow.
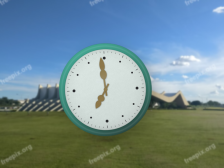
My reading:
6h59
